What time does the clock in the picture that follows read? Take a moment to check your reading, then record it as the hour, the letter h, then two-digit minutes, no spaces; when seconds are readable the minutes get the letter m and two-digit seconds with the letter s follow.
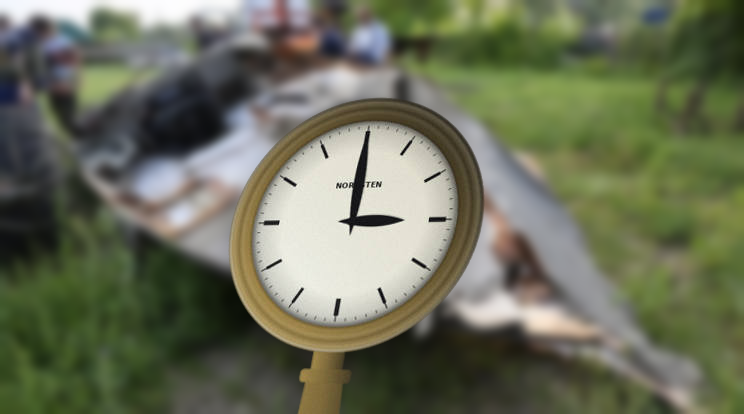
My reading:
3h00
